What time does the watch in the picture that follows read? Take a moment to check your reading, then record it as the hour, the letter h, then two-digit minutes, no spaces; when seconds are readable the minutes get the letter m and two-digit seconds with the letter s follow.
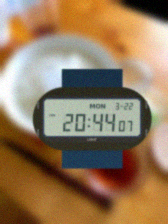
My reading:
20h44m07s
